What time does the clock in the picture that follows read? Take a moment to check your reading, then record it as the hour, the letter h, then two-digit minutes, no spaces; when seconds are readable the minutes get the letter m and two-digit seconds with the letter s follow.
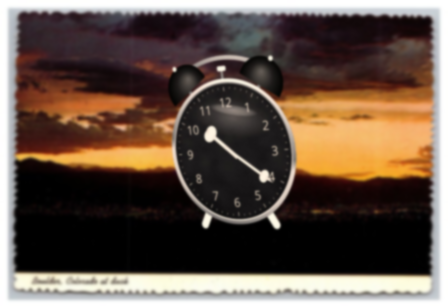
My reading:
10h21
